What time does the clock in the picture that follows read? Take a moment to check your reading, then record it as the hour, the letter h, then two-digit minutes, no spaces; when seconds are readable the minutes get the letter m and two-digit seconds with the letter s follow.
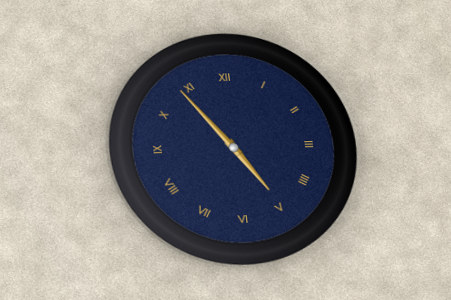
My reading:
4h54
